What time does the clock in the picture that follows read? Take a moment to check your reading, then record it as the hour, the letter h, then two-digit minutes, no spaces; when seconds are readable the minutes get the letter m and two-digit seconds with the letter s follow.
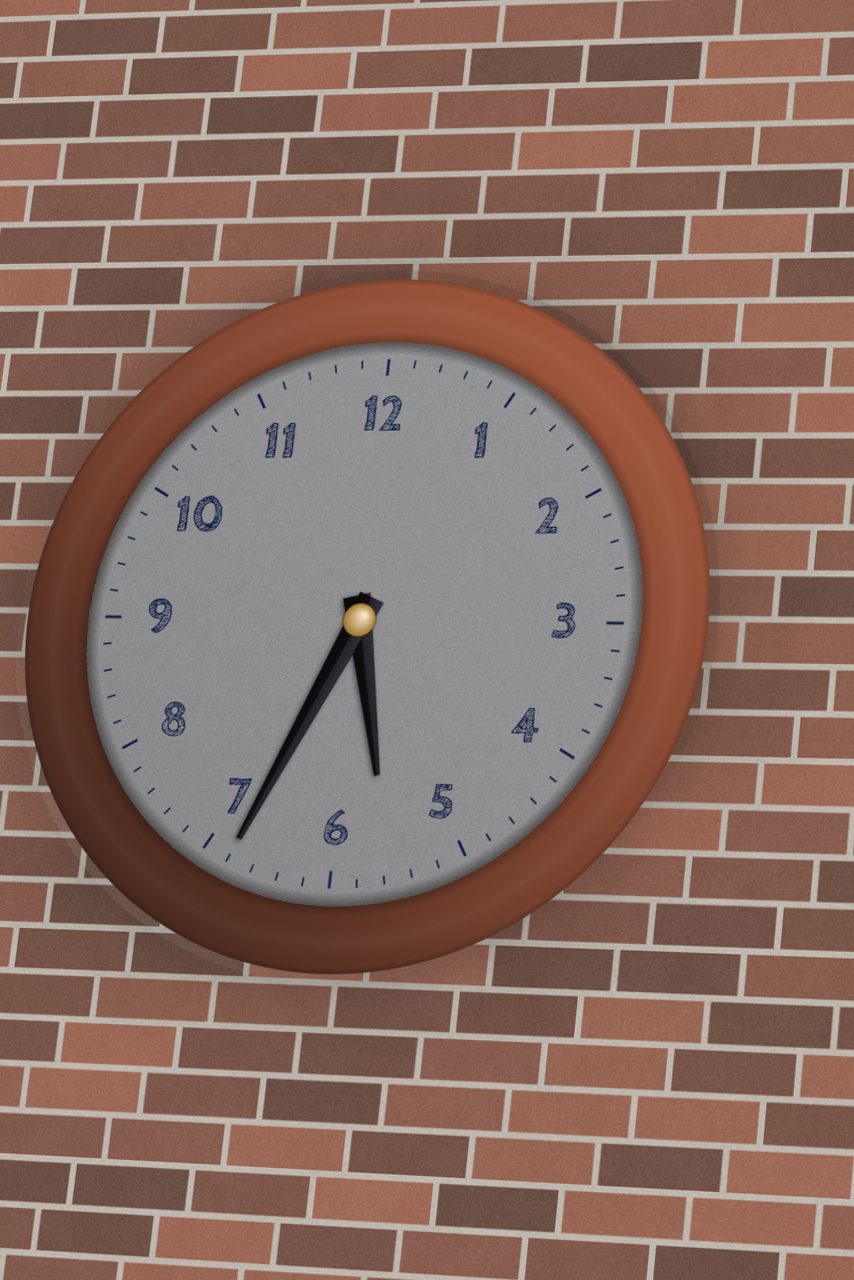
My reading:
5h34
